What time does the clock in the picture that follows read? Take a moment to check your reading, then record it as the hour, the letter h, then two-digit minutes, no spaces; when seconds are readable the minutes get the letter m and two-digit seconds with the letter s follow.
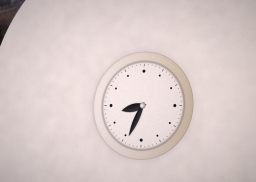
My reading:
8h34
